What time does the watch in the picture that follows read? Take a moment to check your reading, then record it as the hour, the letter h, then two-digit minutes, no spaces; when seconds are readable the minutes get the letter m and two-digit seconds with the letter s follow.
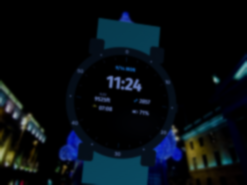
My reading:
11h24
